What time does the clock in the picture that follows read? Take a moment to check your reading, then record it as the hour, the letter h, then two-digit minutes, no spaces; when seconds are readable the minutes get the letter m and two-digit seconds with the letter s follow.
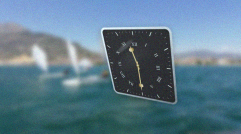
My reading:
11h30
